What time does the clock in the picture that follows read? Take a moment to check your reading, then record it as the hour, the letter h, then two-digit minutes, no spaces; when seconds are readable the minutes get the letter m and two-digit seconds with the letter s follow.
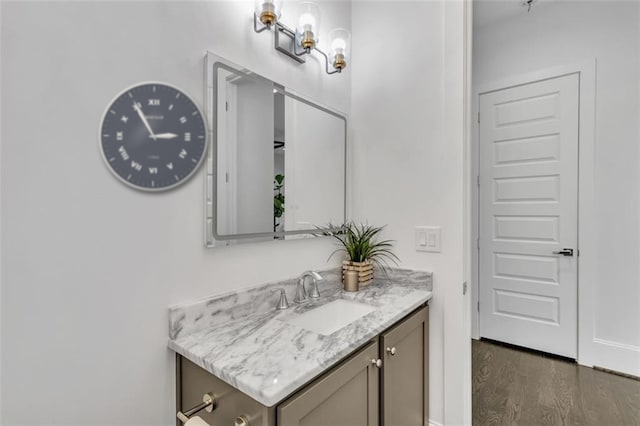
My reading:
2h55
